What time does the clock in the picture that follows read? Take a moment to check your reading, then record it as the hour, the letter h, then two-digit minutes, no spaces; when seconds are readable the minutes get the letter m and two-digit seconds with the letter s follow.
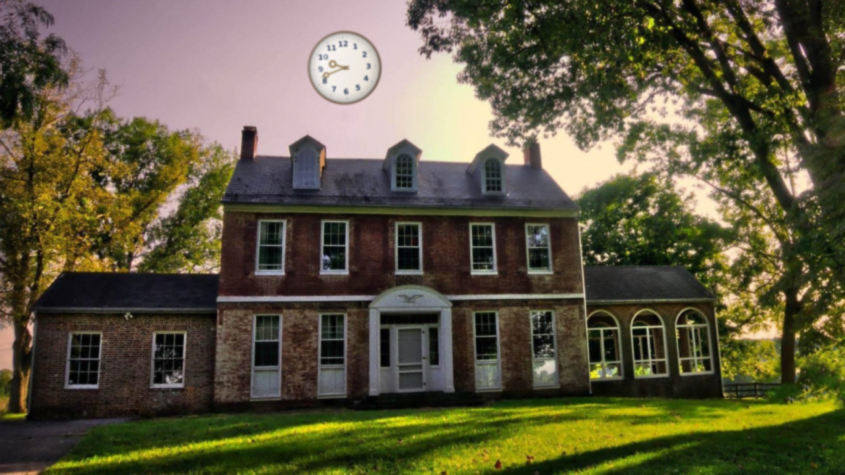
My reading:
9h42
